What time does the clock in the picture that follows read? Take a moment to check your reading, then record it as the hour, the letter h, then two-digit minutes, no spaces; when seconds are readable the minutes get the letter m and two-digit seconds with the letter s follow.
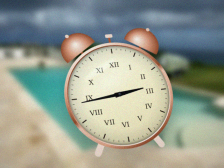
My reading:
2h44
